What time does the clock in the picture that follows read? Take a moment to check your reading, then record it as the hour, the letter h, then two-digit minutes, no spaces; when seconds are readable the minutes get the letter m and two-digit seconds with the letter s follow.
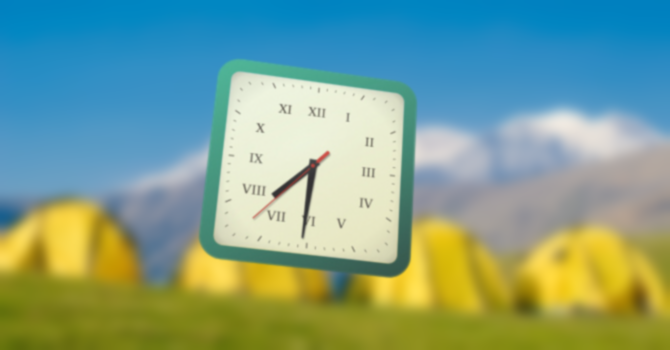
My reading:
7h30m37s
